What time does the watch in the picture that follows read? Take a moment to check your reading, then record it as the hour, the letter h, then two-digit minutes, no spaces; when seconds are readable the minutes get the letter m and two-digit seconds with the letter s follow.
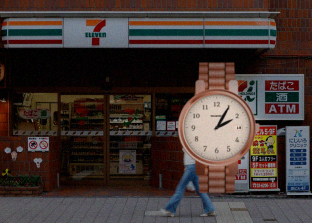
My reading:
2h05
